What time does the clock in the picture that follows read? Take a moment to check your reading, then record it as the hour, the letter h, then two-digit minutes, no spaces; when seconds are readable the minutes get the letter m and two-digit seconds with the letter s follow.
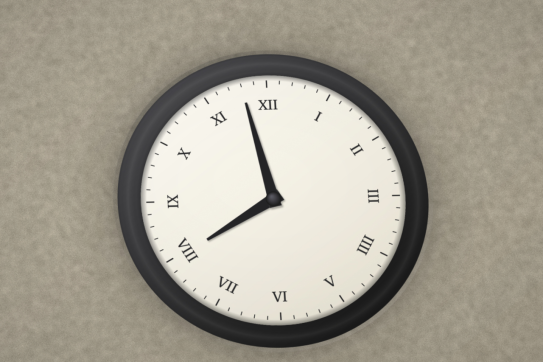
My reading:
7h58
